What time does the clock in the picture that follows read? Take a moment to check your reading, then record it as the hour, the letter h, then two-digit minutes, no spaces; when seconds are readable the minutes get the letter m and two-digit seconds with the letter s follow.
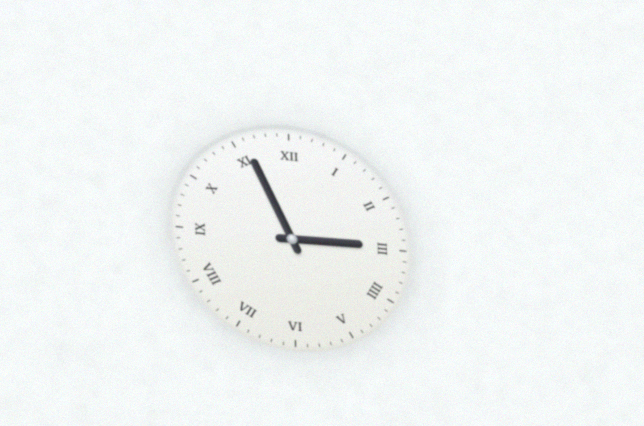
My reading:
2h56
